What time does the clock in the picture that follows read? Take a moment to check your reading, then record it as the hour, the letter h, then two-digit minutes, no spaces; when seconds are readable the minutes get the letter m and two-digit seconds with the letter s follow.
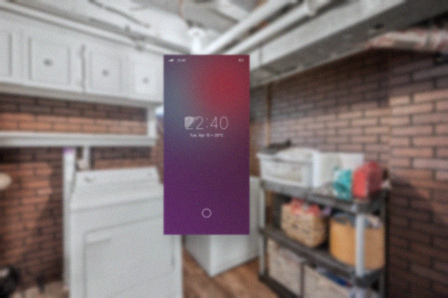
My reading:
22h40
